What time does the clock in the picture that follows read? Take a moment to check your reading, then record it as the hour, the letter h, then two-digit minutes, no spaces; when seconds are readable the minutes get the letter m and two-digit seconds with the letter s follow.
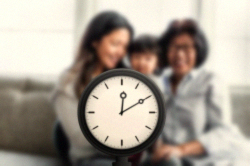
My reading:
12h10
